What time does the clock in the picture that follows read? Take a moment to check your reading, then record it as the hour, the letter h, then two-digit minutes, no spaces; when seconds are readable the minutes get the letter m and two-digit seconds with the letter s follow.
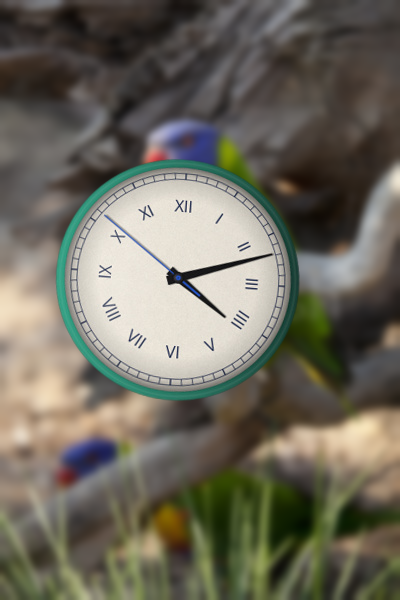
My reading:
4h11m51s
